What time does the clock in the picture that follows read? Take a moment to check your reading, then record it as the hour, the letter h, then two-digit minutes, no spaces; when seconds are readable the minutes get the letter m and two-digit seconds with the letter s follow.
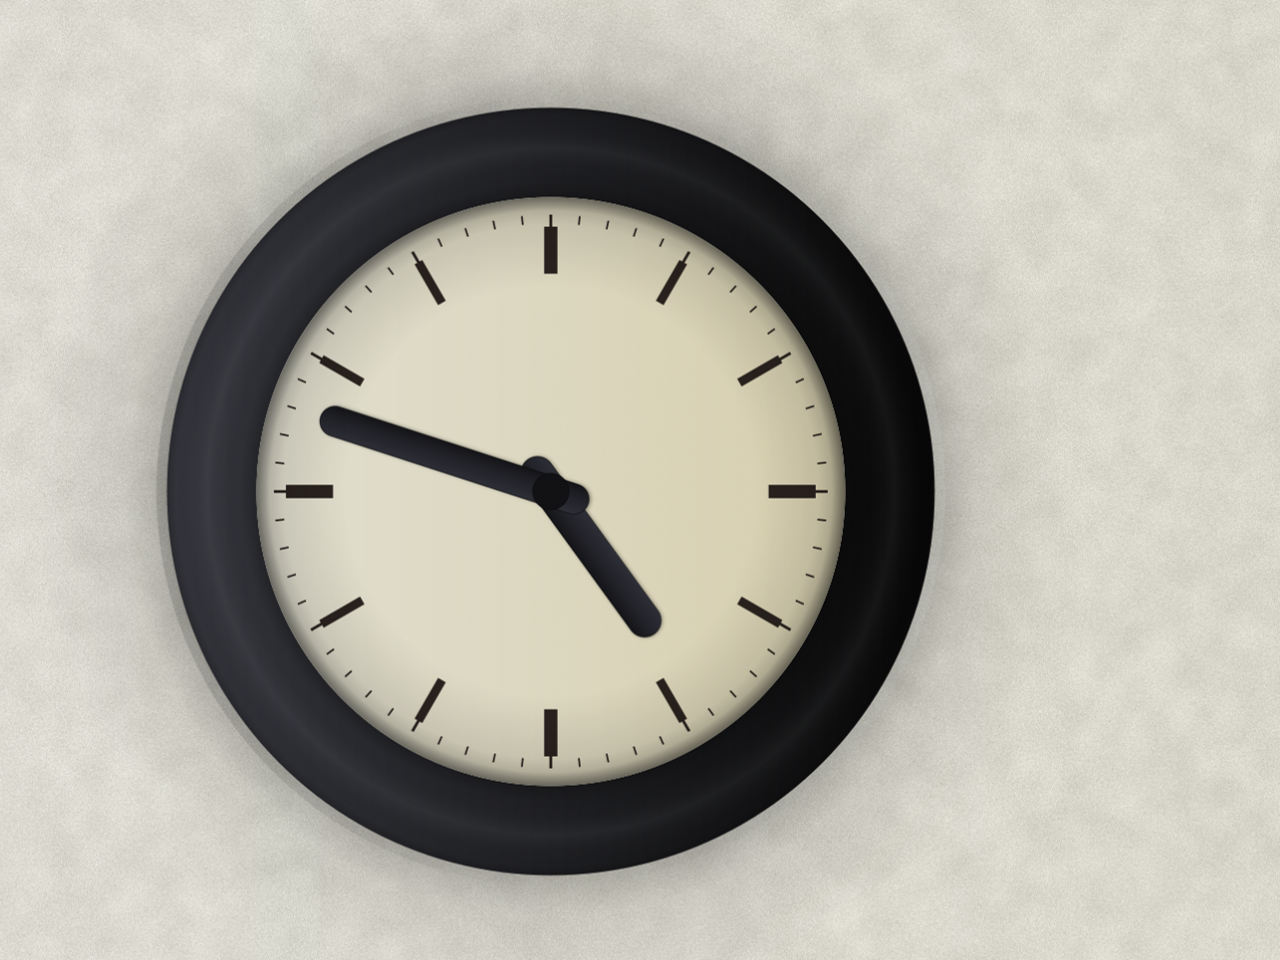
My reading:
4h48
